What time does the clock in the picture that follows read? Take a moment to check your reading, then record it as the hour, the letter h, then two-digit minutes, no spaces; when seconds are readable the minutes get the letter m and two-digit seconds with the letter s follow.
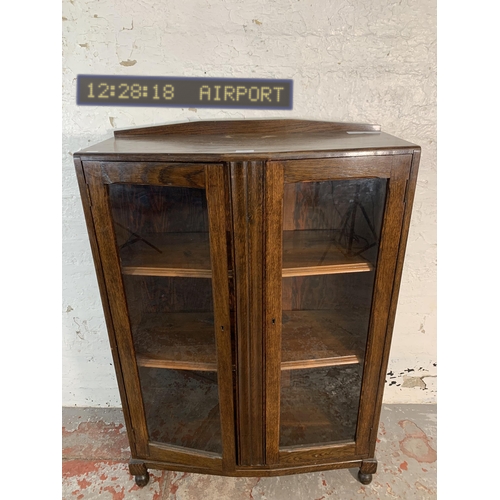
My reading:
12h28m18s
